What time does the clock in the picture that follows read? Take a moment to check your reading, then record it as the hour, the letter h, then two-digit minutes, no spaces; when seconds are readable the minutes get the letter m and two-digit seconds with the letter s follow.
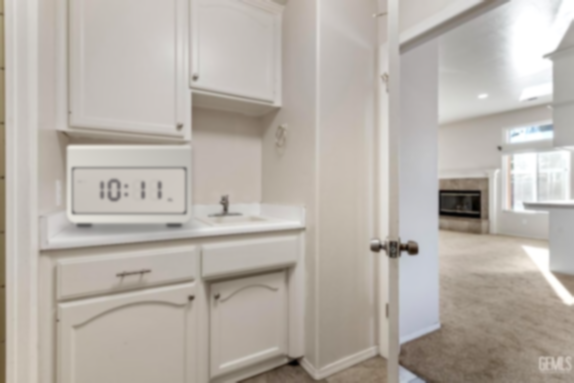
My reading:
10h11
